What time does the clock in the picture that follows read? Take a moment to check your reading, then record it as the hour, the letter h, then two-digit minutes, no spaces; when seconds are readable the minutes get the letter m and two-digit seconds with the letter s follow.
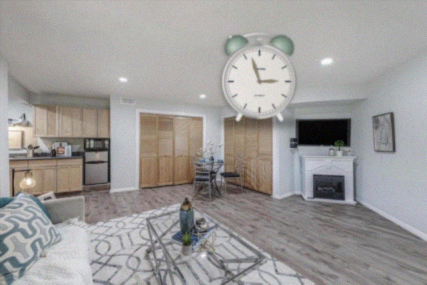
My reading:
2h57
